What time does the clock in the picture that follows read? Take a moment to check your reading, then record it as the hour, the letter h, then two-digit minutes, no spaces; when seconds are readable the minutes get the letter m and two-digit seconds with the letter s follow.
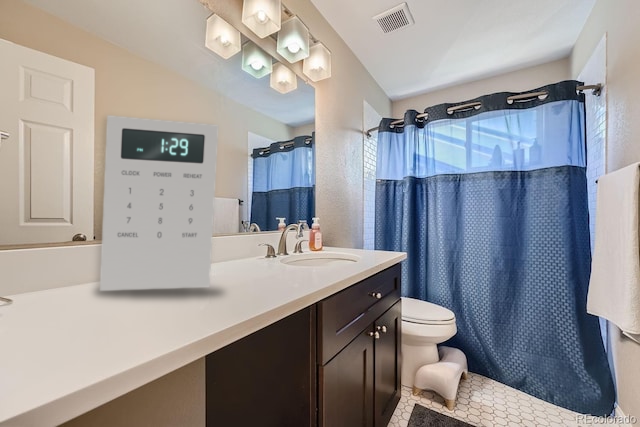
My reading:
1h29
